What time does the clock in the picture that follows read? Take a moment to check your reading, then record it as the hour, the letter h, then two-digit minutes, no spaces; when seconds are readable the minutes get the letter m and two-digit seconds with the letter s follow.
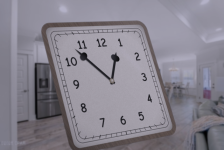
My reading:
12h53
